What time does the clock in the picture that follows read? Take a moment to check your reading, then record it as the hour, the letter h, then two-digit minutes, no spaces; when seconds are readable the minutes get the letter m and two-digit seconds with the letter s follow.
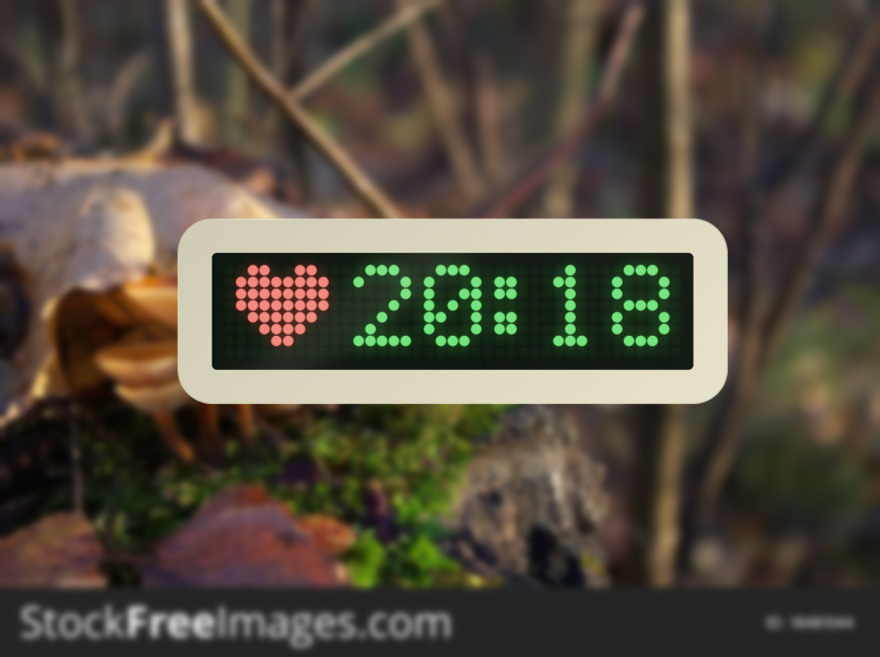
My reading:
20h18
